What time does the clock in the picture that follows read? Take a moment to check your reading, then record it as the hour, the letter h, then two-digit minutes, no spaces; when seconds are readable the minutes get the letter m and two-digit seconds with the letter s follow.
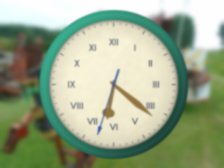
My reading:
6h21m33s
